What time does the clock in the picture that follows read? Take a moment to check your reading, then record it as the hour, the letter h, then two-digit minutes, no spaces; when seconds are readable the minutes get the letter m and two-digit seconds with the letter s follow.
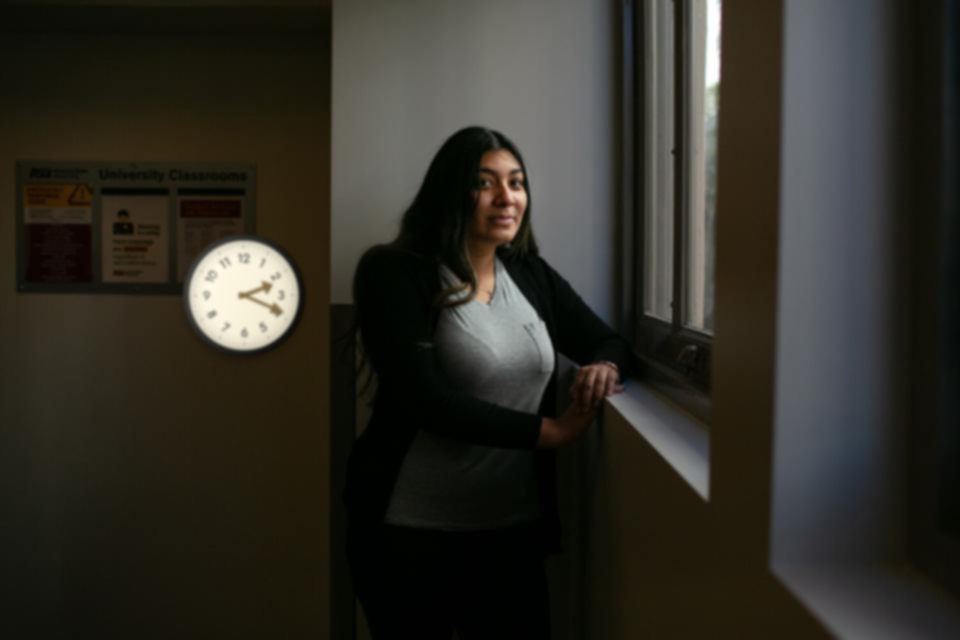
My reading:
2h19
